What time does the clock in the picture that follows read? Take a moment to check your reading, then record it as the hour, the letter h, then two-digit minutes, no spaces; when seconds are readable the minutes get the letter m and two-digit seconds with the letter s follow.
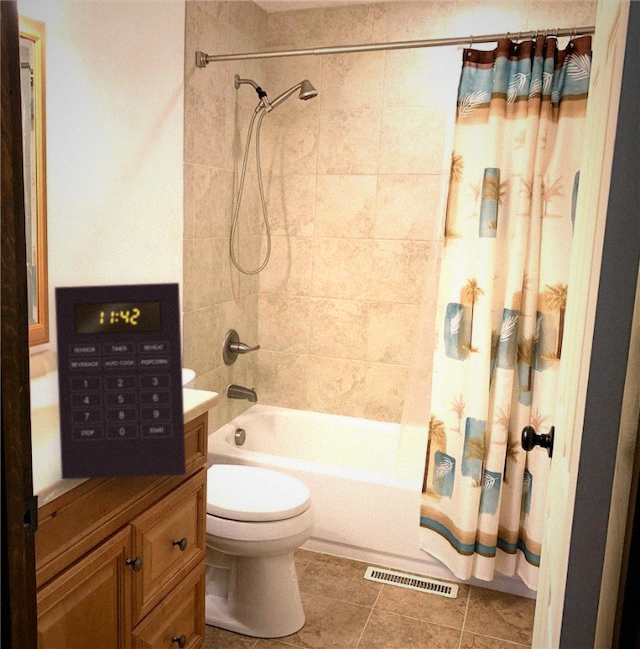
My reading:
11h42
